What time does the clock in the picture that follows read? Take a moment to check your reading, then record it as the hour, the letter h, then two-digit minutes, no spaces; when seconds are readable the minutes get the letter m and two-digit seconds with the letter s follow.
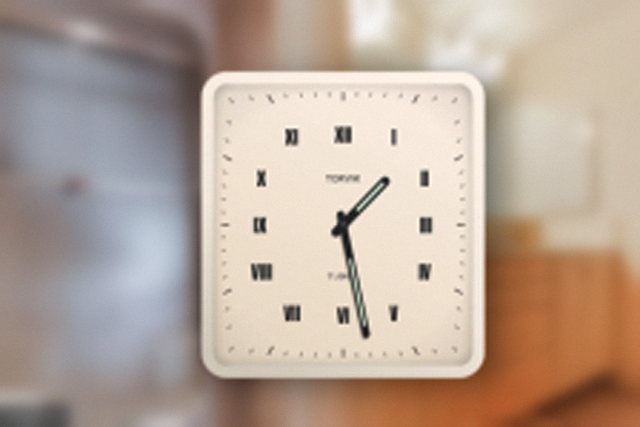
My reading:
1h28
